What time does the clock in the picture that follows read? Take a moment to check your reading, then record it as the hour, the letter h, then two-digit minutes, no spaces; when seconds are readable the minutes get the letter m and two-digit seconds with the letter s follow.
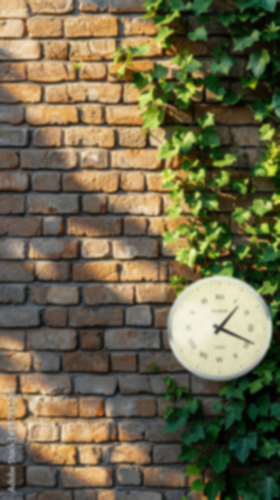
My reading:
1h19
